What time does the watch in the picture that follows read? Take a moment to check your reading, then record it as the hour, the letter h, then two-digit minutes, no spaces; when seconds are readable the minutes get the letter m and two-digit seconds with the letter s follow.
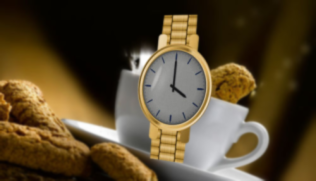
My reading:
4h00
